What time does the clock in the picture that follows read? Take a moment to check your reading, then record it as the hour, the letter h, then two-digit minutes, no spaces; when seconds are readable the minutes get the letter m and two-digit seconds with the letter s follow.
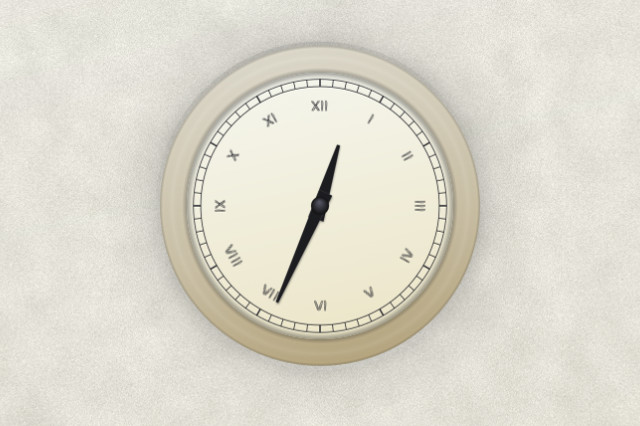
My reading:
12h34
